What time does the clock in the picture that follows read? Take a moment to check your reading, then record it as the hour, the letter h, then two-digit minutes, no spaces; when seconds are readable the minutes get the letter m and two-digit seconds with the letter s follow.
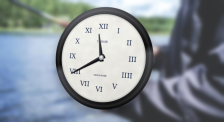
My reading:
11h40
